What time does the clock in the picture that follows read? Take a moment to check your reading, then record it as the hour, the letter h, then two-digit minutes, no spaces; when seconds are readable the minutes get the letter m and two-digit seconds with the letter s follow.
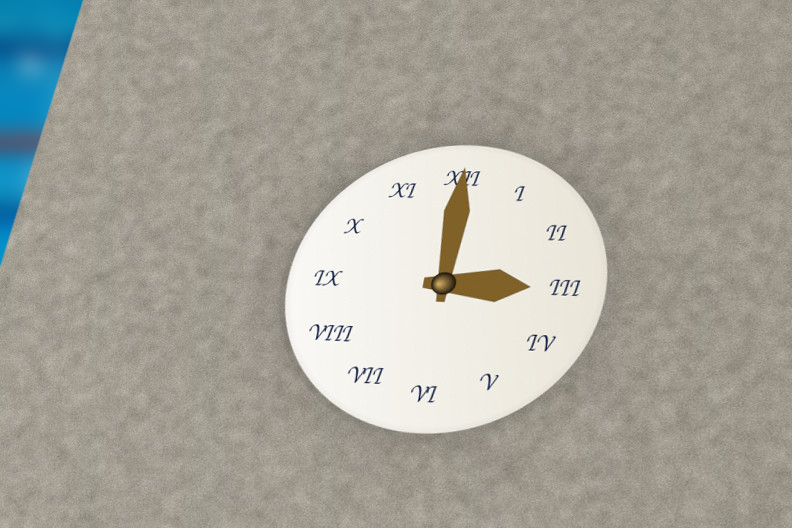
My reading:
3h00
